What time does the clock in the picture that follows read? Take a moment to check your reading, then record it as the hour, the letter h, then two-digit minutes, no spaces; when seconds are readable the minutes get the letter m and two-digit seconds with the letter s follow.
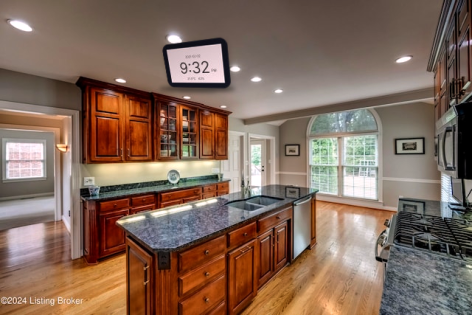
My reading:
9h32
